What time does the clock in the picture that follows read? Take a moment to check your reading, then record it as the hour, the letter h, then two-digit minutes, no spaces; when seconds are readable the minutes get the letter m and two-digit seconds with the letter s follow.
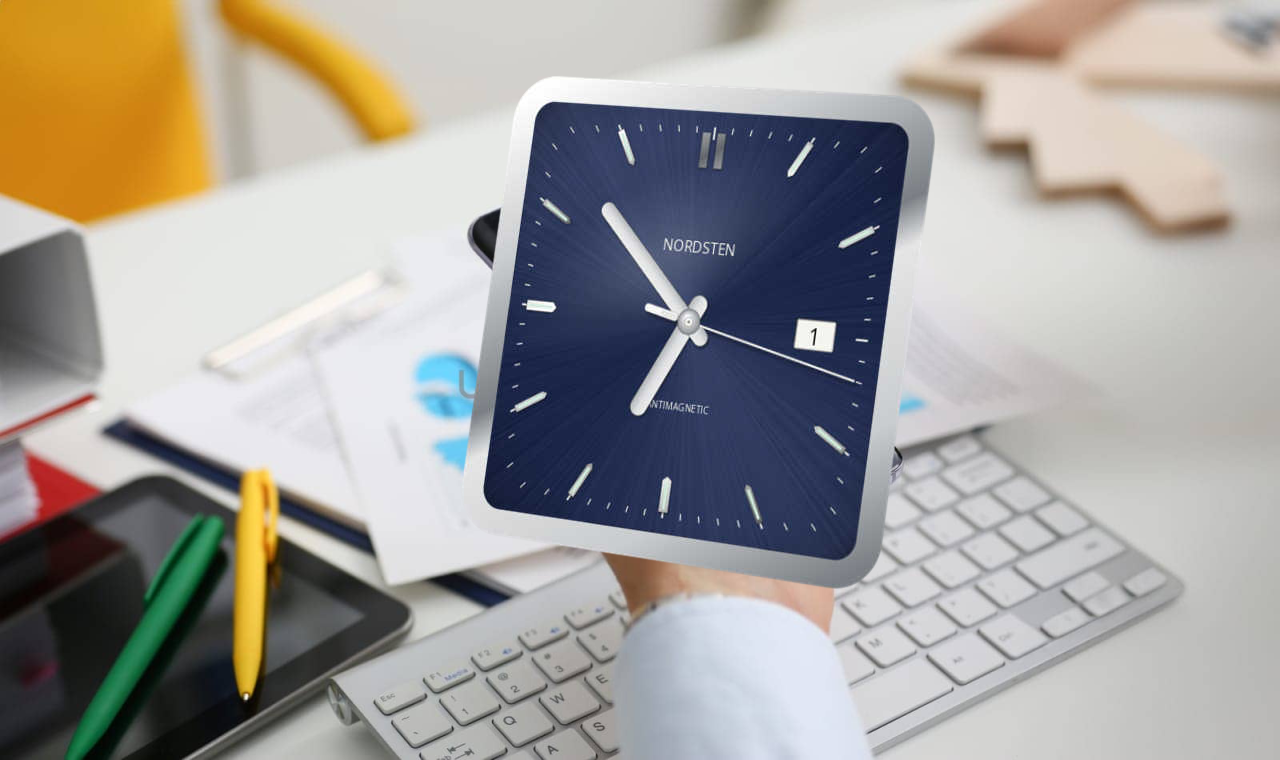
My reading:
6h52m17s
